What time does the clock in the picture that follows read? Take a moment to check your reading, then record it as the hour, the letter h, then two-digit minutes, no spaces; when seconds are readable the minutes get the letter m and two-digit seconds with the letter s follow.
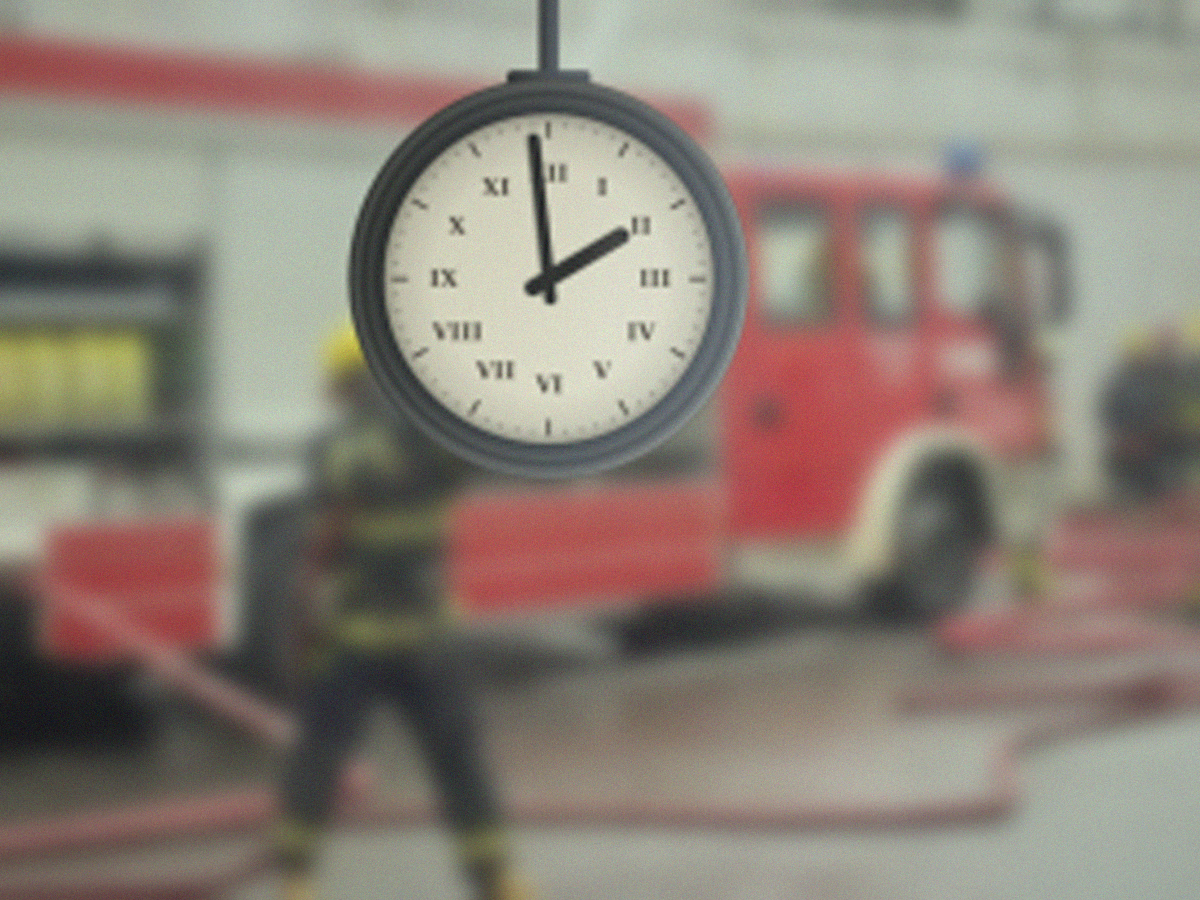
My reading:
1h59
